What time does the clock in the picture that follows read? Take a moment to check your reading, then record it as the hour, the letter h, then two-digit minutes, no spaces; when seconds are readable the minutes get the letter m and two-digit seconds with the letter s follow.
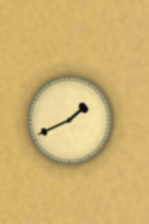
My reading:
1h41
